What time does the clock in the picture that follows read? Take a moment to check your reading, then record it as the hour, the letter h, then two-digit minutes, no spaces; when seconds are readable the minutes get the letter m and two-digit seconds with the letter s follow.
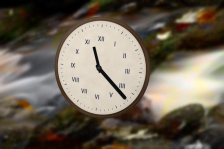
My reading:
11h22
